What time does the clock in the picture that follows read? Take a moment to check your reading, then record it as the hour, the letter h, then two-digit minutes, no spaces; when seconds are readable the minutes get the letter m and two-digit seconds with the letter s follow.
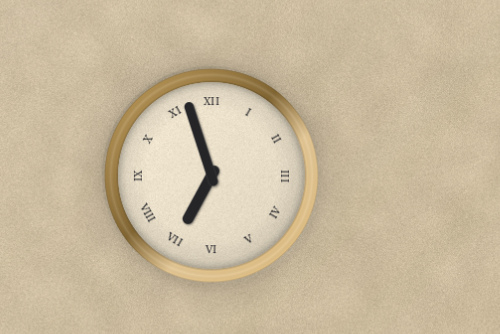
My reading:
6h57
